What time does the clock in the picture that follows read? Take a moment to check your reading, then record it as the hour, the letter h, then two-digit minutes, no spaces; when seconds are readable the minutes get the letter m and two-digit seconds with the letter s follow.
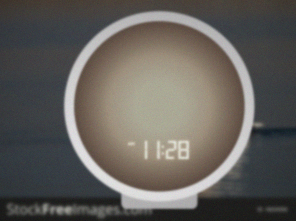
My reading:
11h28
